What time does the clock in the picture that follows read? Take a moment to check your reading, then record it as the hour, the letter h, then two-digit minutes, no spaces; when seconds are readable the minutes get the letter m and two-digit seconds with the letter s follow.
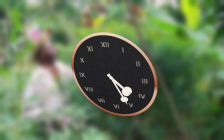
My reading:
4h26
